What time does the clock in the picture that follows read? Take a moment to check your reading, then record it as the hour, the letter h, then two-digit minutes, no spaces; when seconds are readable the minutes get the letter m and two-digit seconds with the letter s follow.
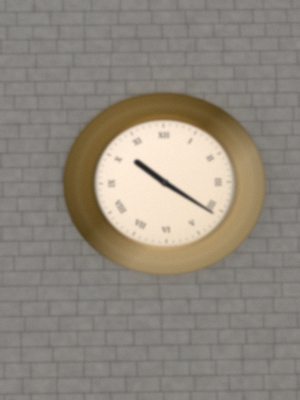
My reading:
10h21
